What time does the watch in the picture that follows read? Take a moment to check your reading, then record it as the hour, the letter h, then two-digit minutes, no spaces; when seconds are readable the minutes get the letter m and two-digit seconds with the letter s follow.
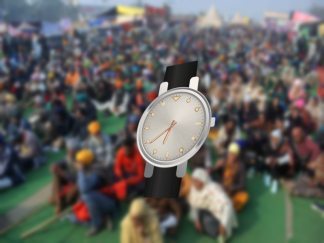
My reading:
6h39
